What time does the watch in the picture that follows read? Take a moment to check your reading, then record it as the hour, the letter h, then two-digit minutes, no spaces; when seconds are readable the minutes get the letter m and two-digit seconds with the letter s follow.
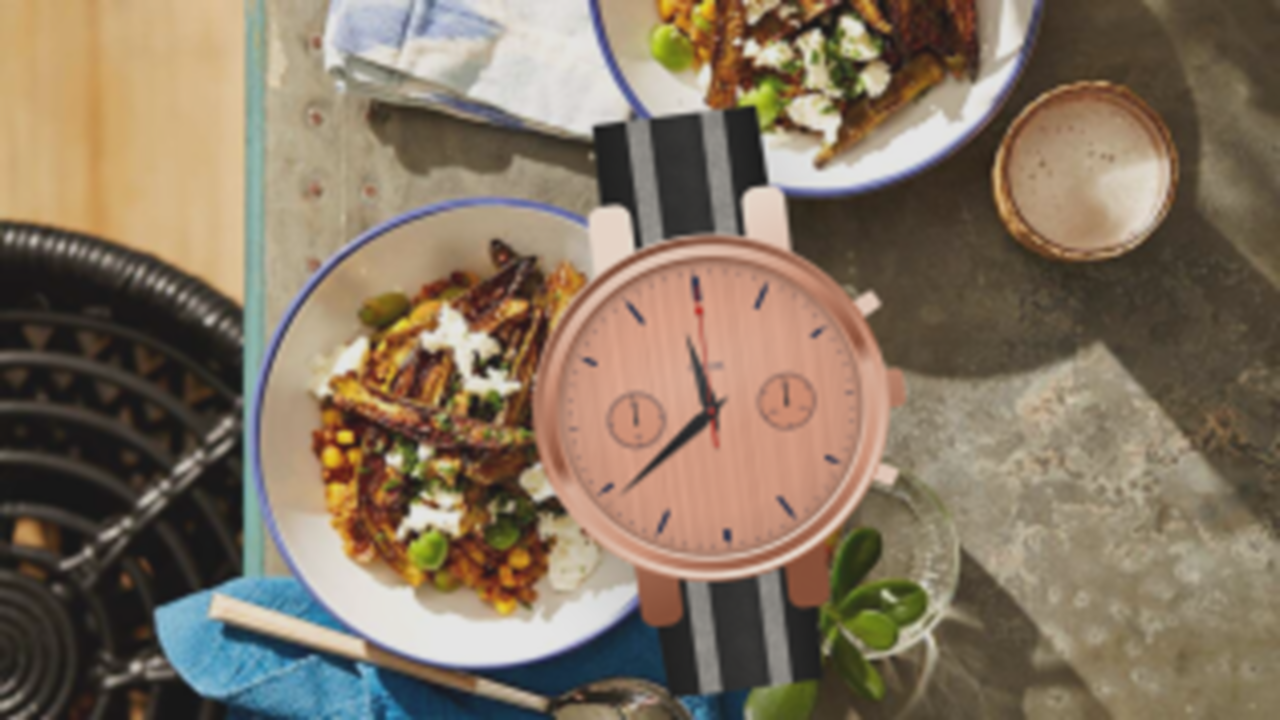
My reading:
11h39
